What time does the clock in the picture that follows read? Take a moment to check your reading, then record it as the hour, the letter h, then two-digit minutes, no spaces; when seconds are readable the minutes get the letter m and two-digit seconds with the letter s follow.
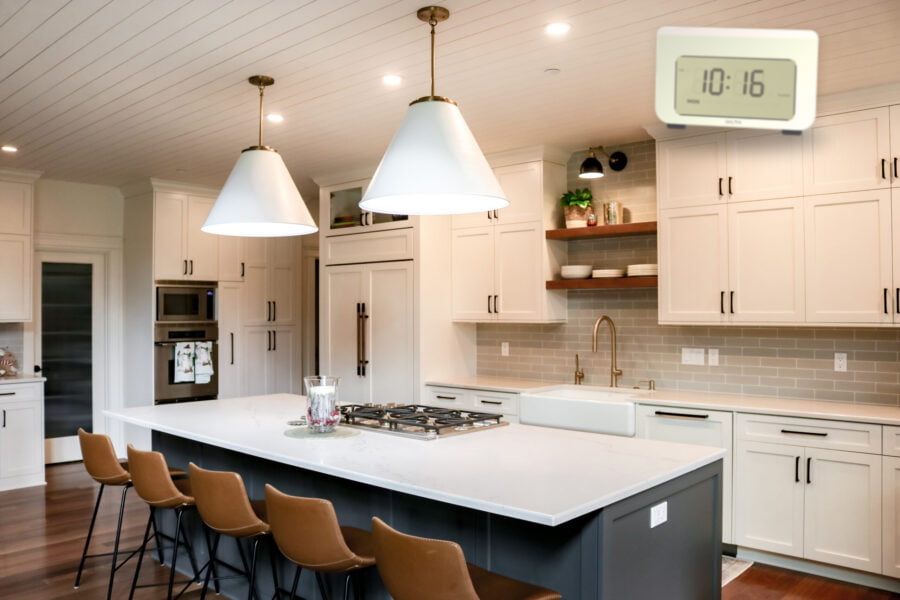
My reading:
10h16
